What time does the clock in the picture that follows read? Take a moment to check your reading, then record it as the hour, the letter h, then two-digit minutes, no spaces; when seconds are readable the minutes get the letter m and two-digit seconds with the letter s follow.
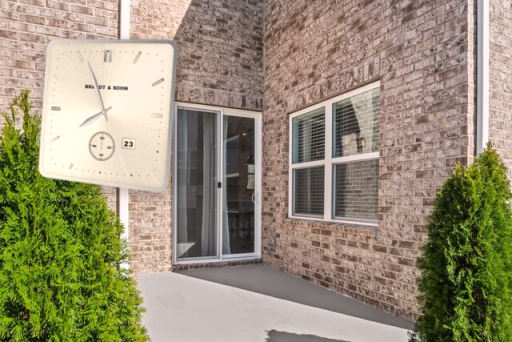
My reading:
7h56
